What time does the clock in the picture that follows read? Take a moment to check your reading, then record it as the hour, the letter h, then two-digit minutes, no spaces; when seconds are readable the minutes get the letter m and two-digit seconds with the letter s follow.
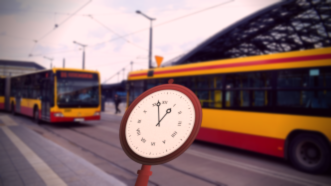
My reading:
12h57
